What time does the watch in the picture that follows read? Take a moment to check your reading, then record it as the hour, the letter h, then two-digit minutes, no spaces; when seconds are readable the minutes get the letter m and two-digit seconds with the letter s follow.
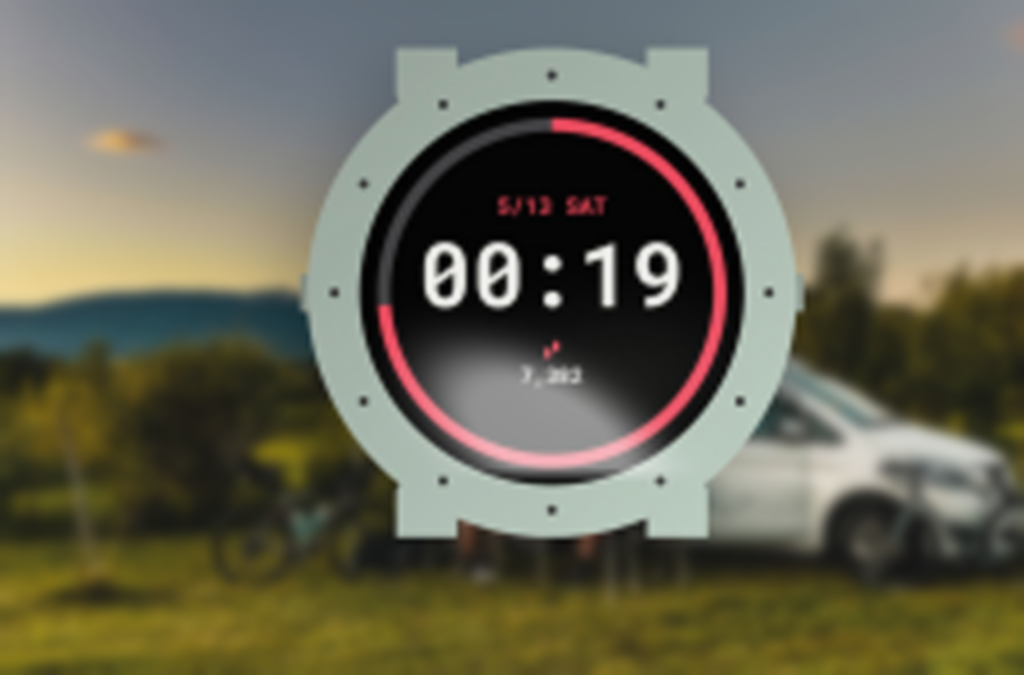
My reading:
0h19
